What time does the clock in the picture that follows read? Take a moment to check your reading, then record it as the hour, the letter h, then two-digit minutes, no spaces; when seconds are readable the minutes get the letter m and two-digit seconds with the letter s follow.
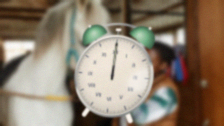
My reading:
12h00
